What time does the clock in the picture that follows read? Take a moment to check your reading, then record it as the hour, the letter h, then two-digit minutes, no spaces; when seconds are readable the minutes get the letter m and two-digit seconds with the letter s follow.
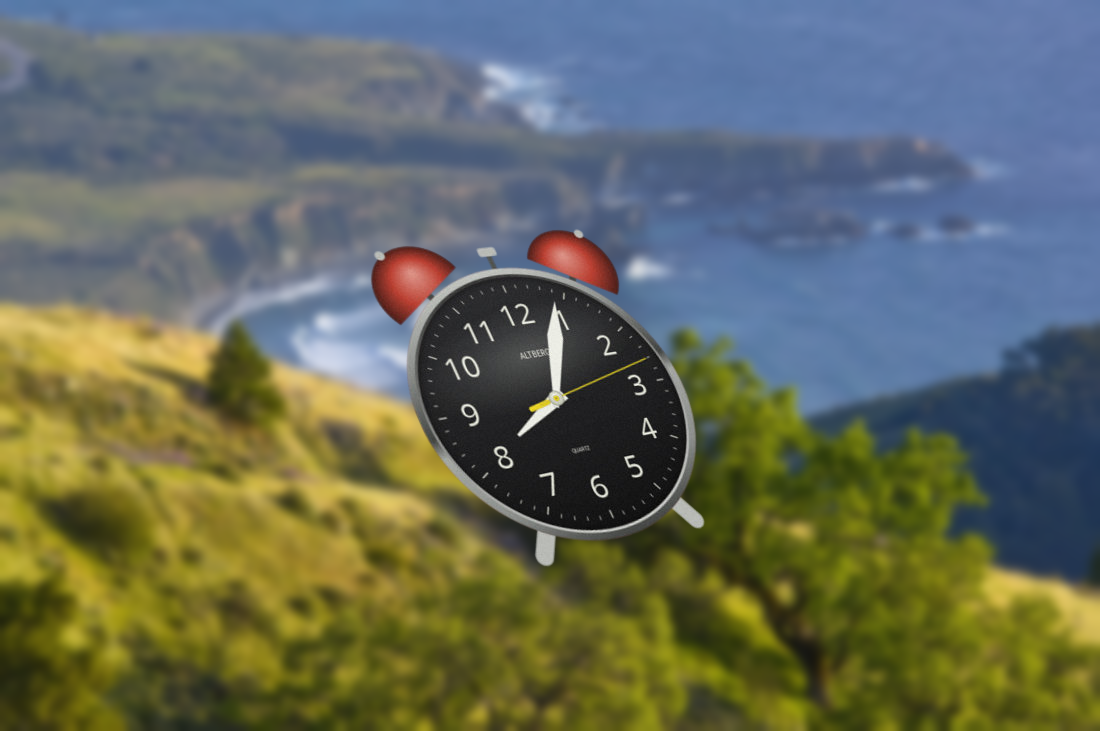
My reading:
8h04m13s
